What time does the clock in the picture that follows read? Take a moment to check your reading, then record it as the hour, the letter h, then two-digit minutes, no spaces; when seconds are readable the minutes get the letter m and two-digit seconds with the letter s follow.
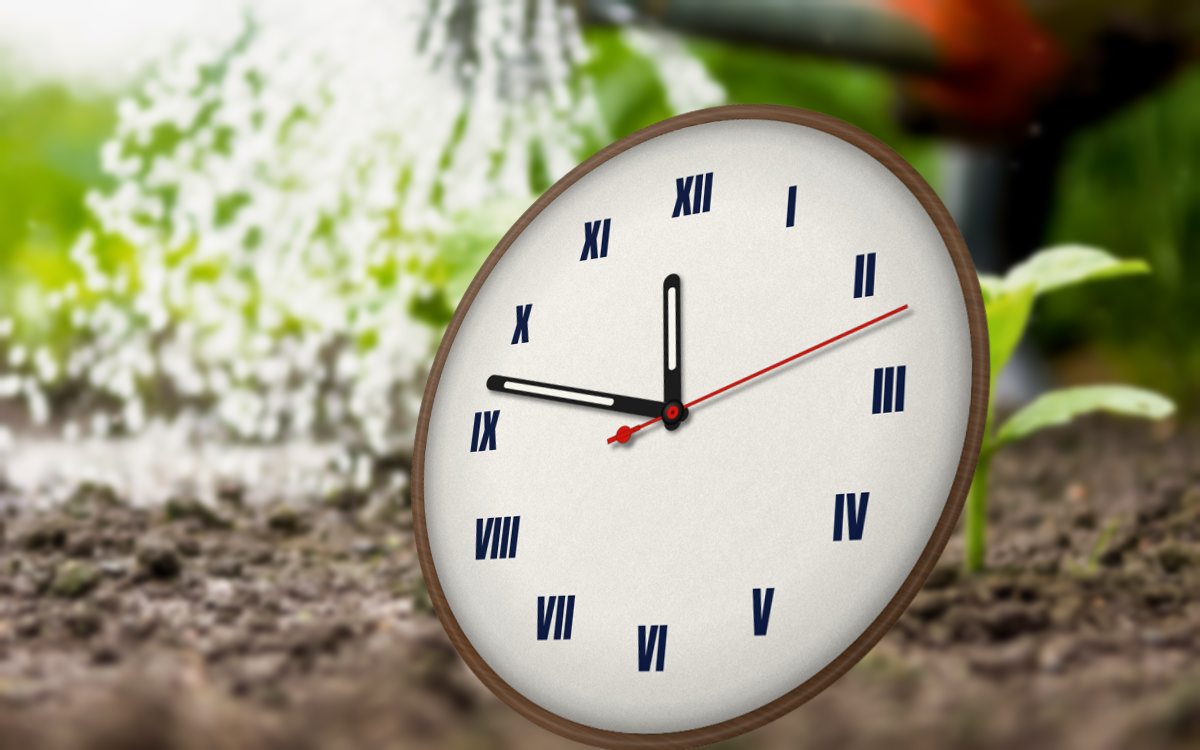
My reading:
11h47m12s
